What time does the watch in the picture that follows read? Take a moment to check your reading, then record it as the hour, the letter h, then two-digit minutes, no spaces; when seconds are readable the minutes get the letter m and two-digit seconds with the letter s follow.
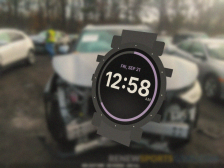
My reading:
12h58
